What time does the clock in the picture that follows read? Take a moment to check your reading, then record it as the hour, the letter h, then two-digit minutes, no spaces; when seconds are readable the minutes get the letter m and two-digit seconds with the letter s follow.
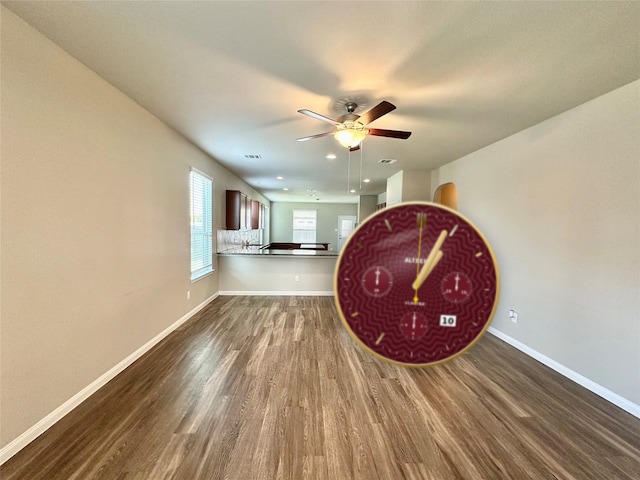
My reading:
1h04
